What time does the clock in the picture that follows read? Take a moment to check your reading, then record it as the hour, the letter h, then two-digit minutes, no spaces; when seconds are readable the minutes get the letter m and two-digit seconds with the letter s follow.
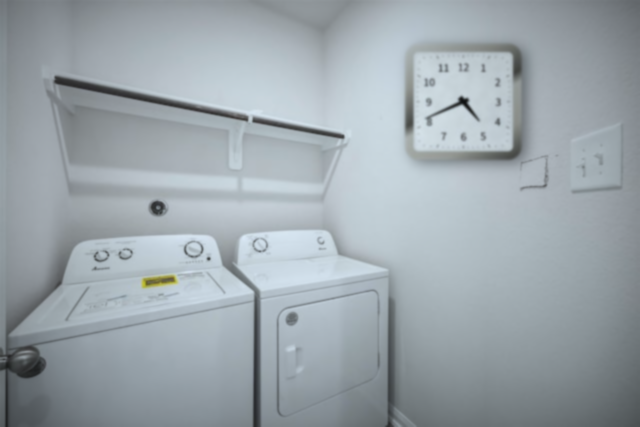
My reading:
4h41
